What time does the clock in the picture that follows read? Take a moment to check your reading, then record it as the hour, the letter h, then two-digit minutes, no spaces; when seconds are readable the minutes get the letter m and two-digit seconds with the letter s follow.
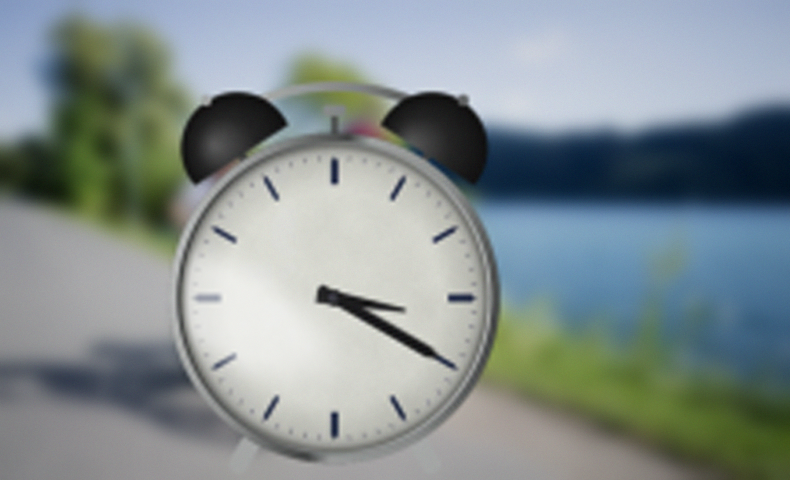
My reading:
3h20
